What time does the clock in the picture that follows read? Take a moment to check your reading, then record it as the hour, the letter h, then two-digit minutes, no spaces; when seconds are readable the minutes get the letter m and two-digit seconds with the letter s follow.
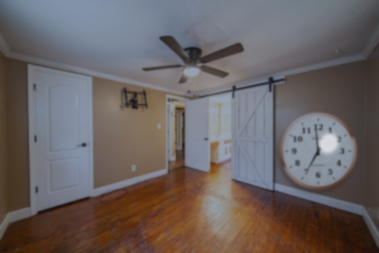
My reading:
6h59
